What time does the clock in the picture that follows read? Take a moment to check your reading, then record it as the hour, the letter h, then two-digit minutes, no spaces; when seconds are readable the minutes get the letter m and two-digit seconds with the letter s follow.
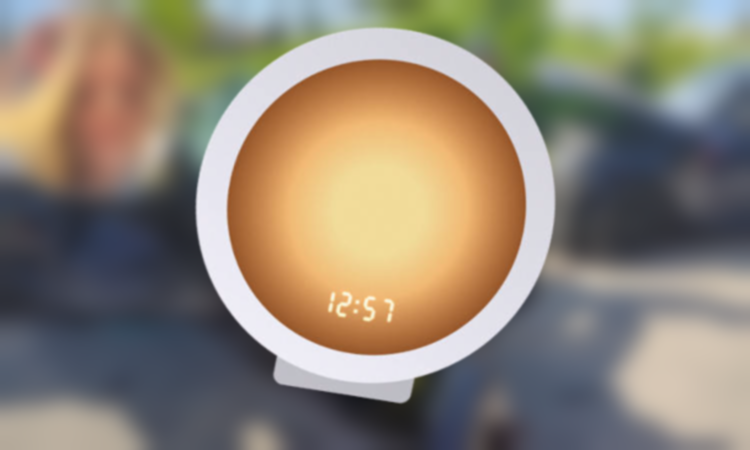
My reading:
12h57
